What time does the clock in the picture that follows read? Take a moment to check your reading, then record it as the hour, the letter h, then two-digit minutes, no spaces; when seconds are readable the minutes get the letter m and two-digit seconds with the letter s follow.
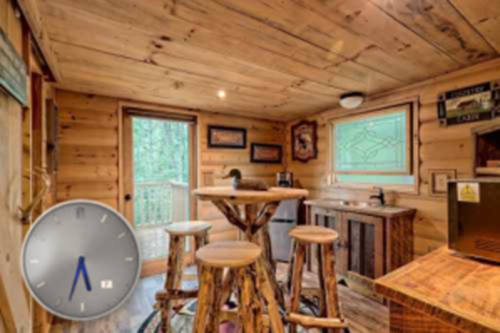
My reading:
5h33
